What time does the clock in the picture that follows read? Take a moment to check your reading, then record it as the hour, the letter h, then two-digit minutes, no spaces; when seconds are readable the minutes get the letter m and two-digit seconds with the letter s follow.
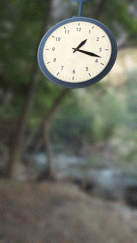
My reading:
1h18
